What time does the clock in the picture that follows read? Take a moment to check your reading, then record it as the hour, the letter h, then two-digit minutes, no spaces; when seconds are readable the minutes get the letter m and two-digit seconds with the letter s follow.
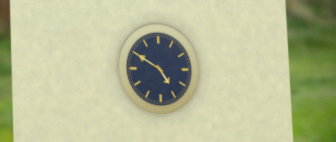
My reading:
4h50
